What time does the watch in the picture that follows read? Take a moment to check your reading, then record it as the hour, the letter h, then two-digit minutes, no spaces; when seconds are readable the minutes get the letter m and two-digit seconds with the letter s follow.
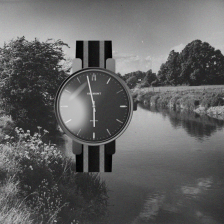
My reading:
5h58
